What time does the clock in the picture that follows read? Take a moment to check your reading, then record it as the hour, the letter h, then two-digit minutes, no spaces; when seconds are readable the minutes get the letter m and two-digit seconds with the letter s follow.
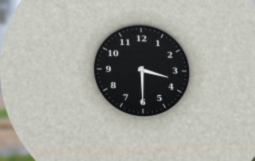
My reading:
3h30
